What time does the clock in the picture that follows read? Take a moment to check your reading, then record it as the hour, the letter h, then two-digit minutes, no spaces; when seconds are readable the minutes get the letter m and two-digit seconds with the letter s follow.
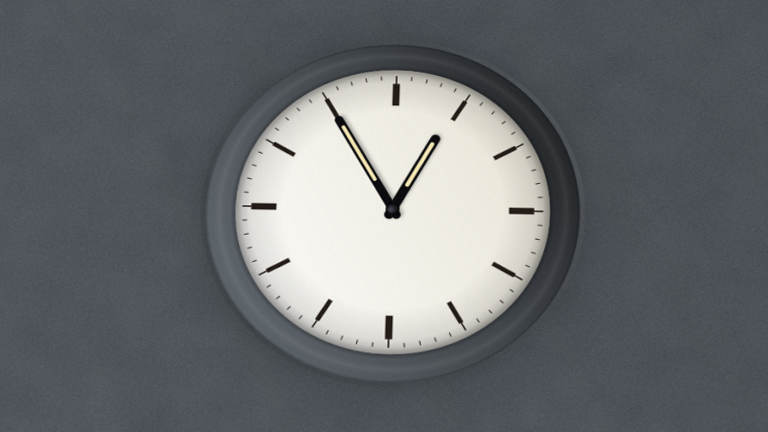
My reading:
12h55
